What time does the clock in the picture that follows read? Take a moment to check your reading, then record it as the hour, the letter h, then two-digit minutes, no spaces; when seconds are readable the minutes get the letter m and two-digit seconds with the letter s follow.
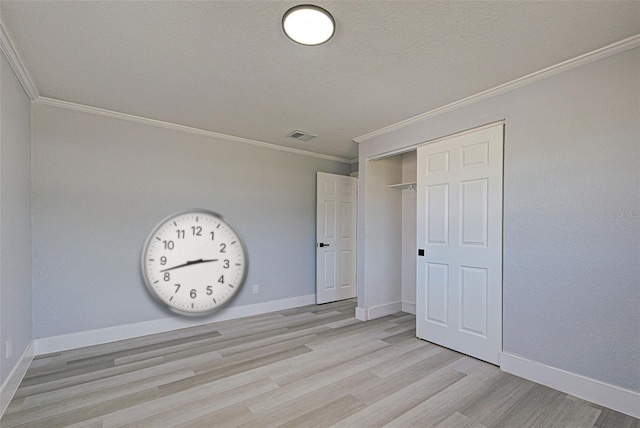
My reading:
2h42
